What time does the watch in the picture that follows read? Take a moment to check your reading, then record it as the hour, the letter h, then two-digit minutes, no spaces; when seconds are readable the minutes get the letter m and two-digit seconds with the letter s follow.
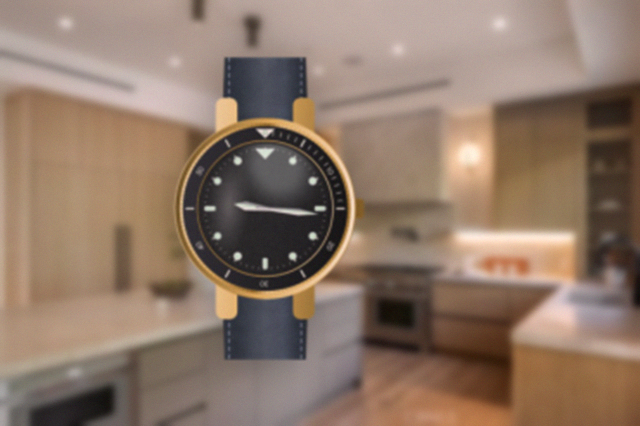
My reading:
9h16
